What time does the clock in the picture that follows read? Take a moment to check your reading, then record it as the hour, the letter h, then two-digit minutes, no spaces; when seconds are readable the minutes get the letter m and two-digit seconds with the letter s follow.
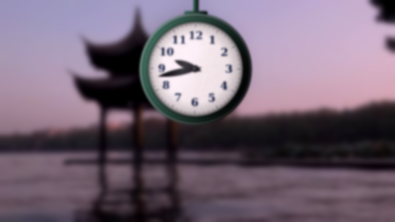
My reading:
9h43
